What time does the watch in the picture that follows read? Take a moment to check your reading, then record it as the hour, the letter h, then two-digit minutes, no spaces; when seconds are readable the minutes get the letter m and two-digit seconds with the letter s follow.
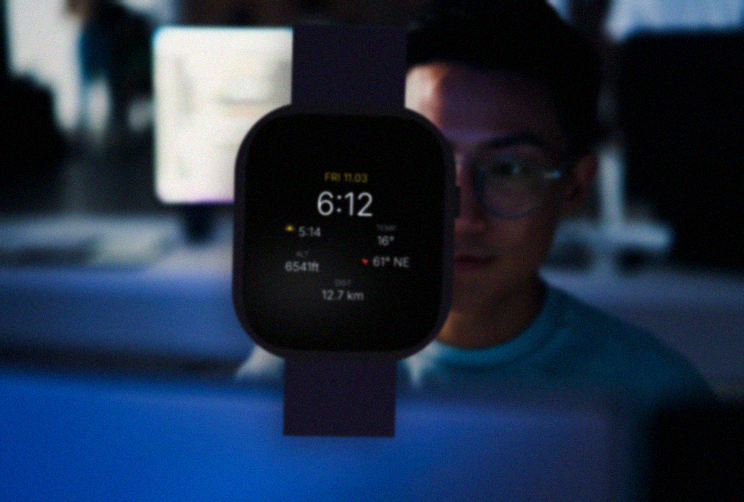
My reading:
6h12
